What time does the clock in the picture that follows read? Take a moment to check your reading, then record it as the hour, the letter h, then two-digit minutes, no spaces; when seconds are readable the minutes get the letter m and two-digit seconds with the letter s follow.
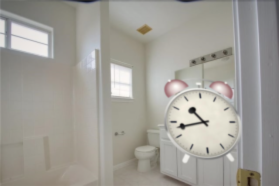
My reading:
10h43
